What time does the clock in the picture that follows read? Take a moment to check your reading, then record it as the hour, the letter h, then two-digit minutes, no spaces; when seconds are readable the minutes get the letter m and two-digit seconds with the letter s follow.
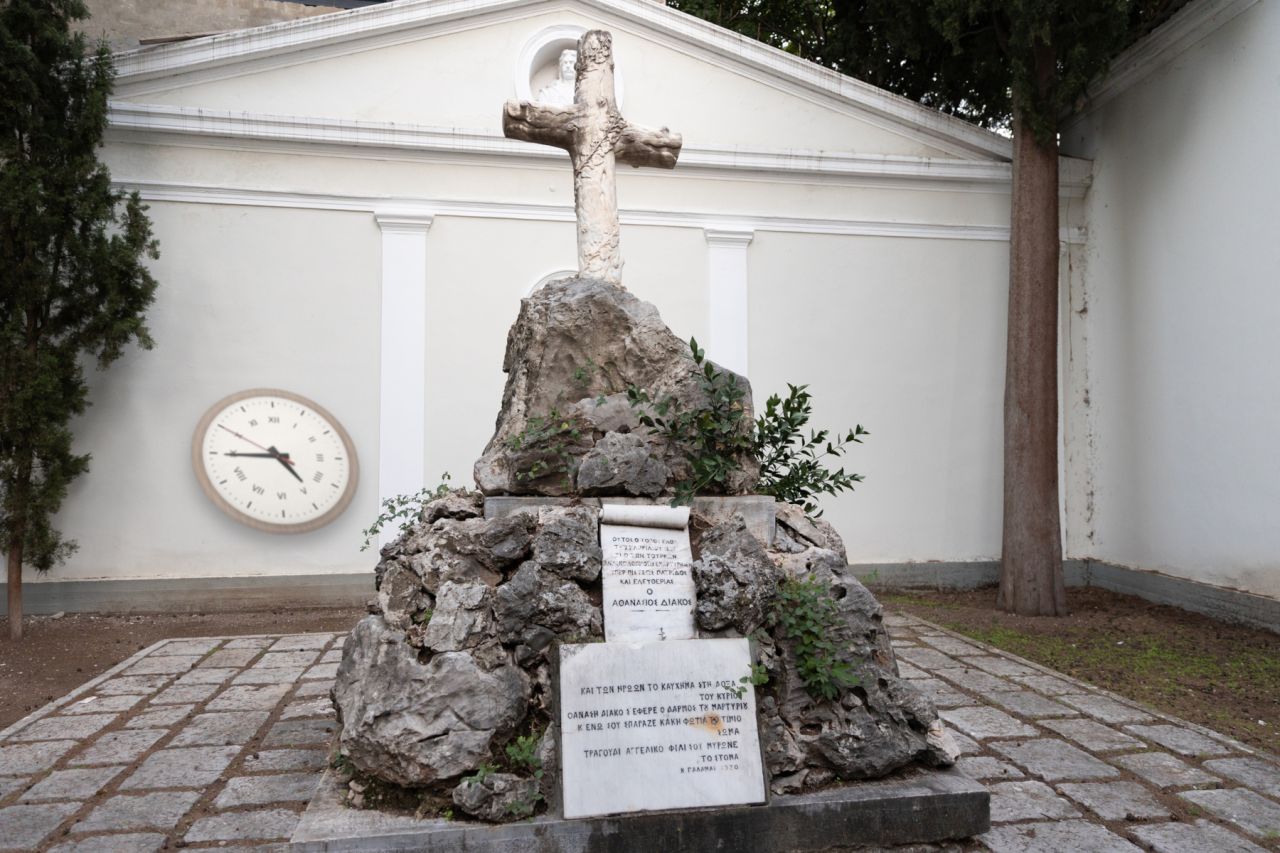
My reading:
4h44m50s
